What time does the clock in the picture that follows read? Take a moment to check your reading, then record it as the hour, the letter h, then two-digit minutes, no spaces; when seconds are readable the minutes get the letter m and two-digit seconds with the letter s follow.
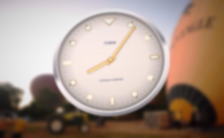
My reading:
8h06
